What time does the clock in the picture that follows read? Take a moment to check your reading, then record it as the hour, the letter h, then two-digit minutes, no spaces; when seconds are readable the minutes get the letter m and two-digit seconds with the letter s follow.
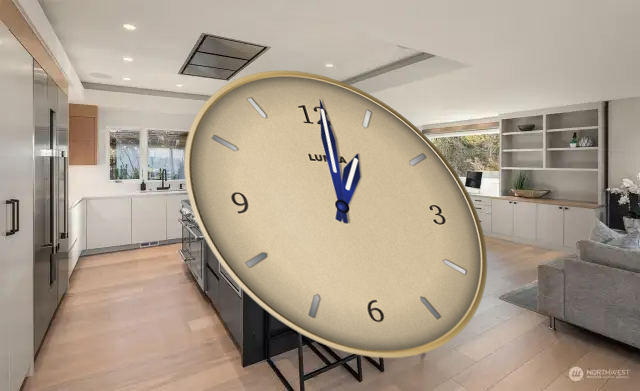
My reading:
1h01
